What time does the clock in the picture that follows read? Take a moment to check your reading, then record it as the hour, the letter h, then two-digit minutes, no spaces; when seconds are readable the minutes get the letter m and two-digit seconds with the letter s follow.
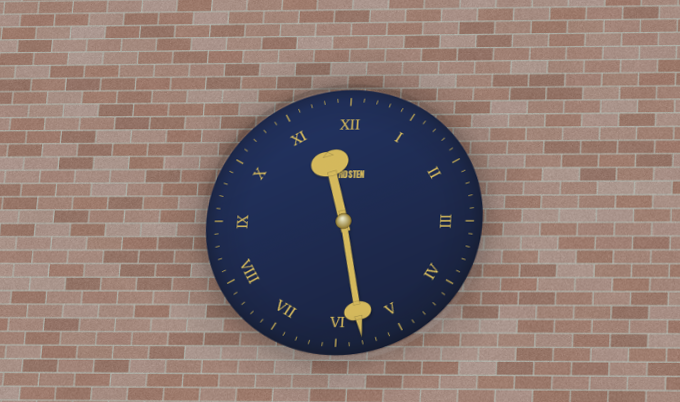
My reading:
11h28
